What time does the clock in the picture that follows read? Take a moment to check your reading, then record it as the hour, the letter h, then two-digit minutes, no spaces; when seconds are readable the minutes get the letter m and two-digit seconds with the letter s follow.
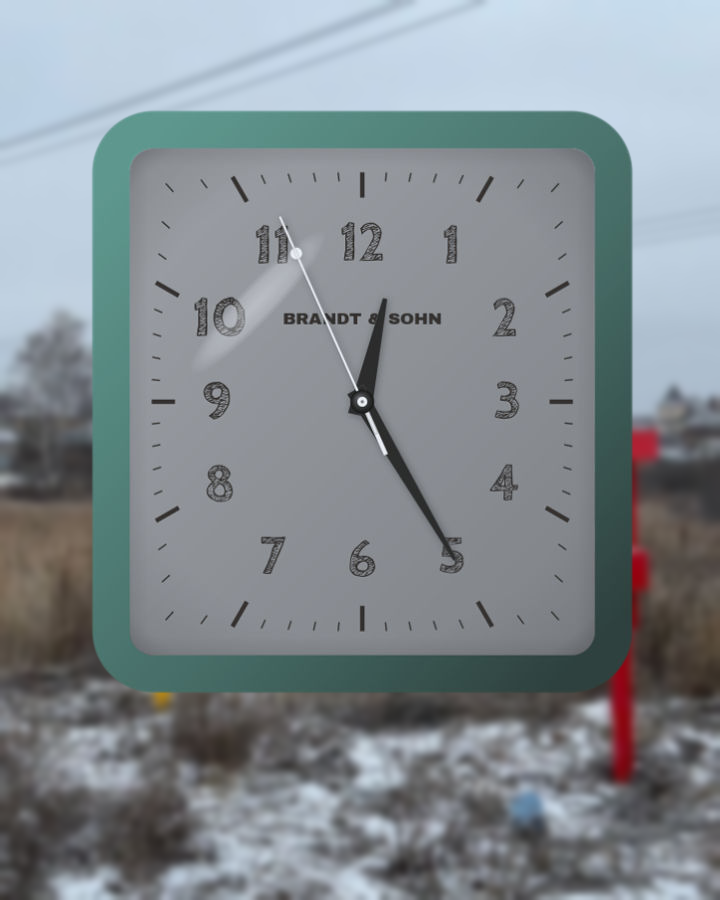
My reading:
12h24m56s
